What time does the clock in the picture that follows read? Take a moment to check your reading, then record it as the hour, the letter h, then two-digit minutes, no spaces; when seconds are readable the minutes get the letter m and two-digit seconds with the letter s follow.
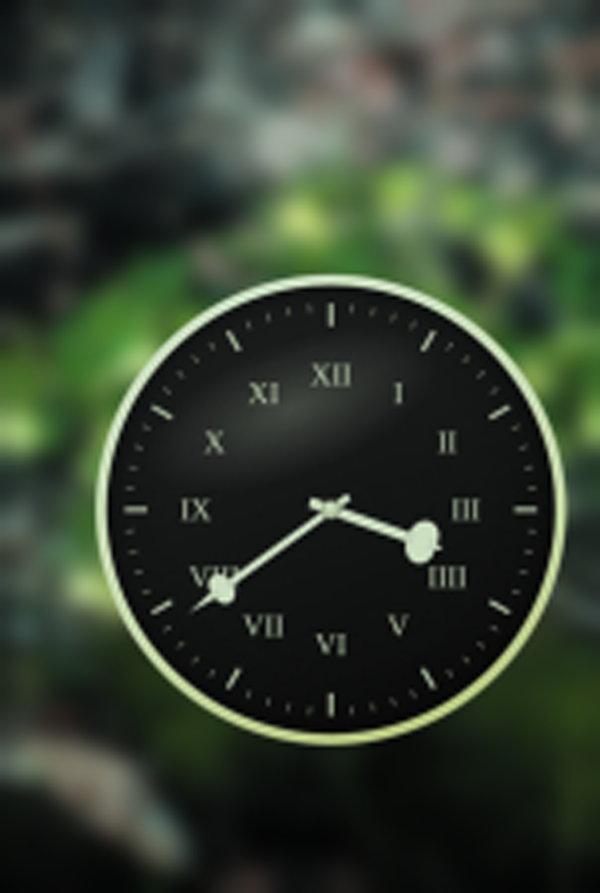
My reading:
3h39
